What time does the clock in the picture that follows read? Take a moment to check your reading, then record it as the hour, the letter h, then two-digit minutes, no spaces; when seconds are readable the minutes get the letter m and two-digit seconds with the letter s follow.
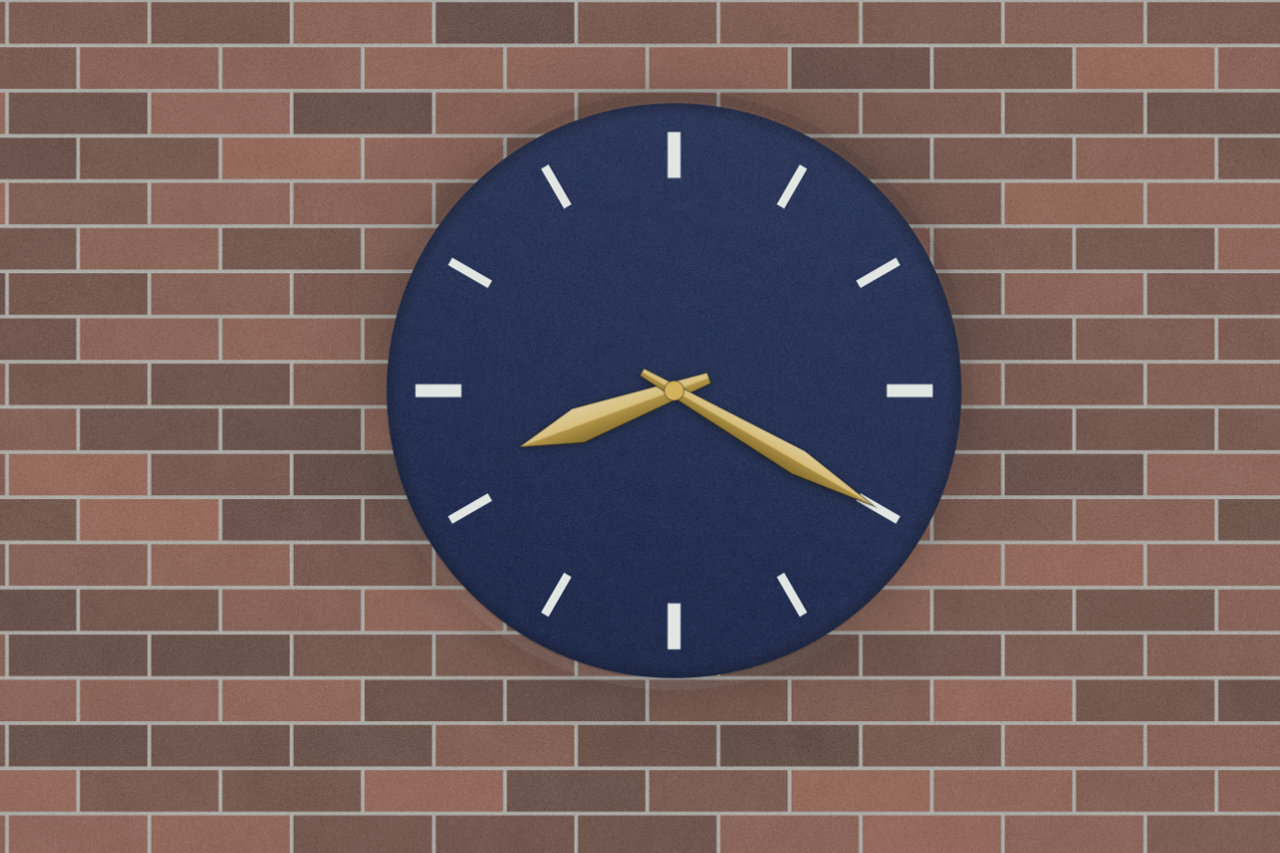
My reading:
8h20
